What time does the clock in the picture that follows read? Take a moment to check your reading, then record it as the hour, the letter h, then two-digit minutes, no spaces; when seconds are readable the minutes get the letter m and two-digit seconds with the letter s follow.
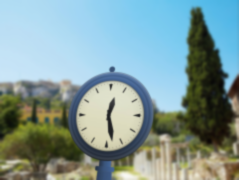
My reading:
12h28
